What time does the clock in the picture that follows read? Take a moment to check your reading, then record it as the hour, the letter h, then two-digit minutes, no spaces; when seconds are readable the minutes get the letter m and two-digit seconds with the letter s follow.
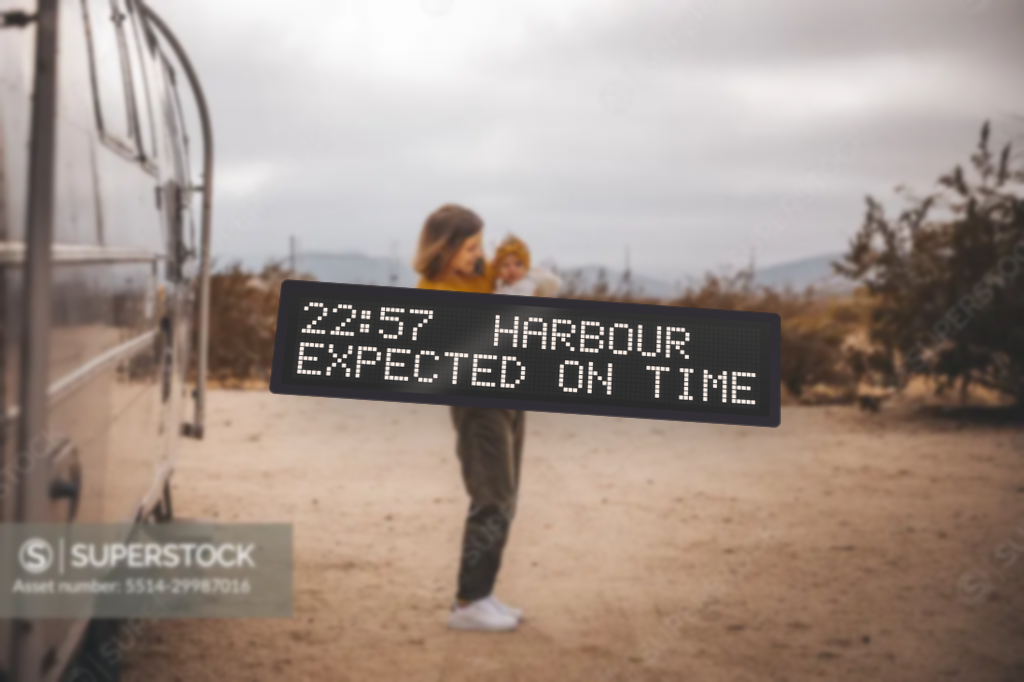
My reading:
22h57
